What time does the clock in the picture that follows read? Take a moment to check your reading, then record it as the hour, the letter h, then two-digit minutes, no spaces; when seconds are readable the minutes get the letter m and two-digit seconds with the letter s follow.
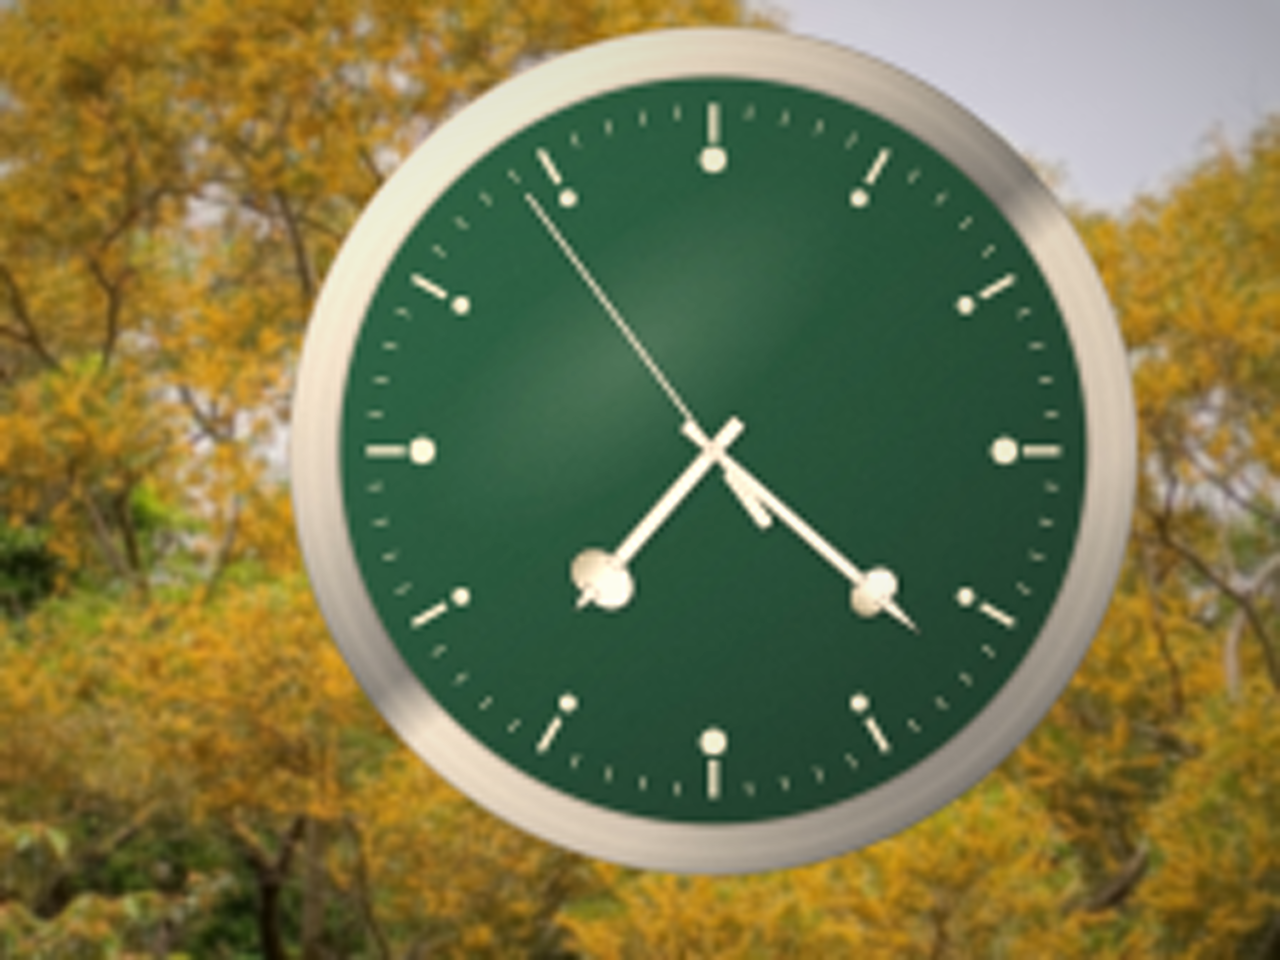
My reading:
7h21m54s
